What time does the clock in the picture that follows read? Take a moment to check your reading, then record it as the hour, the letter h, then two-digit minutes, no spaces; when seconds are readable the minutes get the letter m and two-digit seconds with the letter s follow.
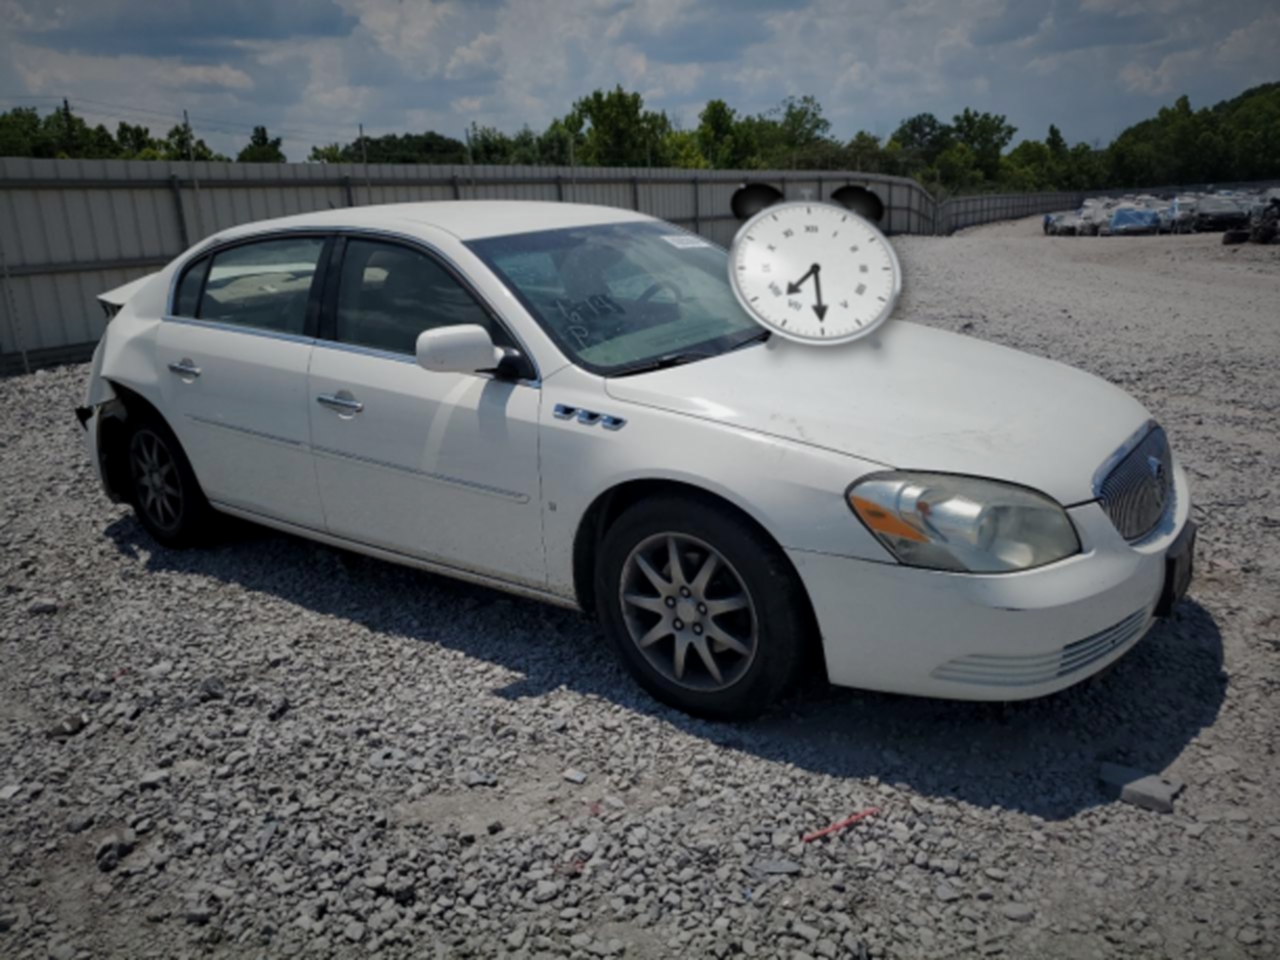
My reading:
7h30
